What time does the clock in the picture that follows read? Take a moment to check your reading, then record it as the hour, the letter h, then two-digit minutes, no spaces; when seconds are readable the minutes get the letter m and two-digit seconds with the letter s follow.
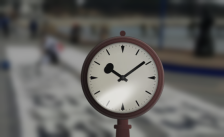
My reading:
10h09
